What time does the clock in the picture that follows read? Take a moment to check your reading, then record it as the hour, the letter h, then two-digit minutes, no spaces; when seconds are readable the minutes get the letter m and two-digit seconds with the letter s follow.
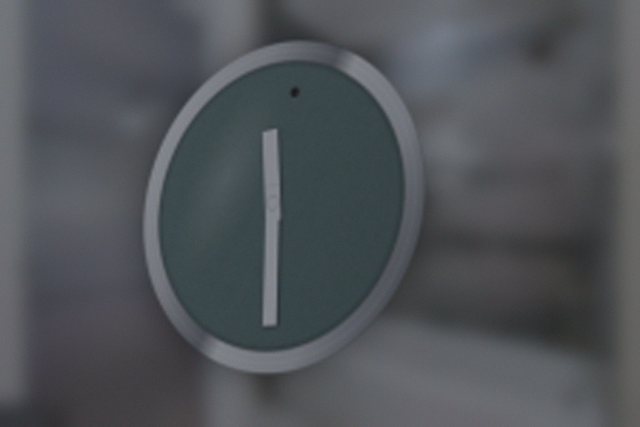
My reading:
11h28
